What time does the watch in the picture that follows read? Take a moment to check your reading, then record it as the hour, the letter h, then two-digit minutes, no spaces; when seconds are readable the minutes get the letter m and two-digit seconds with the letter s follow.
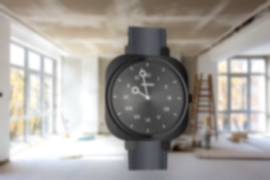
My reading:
9h58
